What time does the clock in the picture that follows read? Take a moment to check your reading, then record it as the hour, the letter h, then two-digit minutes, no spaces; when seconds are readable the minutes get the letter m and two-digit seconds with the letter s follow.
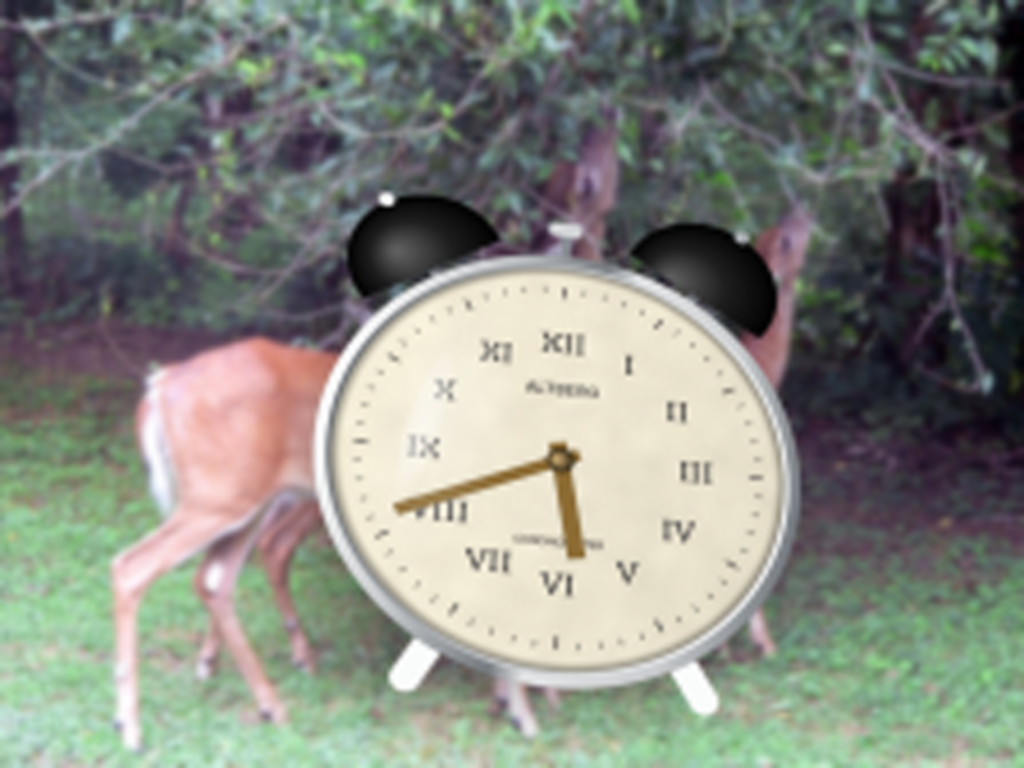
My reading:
5h41
